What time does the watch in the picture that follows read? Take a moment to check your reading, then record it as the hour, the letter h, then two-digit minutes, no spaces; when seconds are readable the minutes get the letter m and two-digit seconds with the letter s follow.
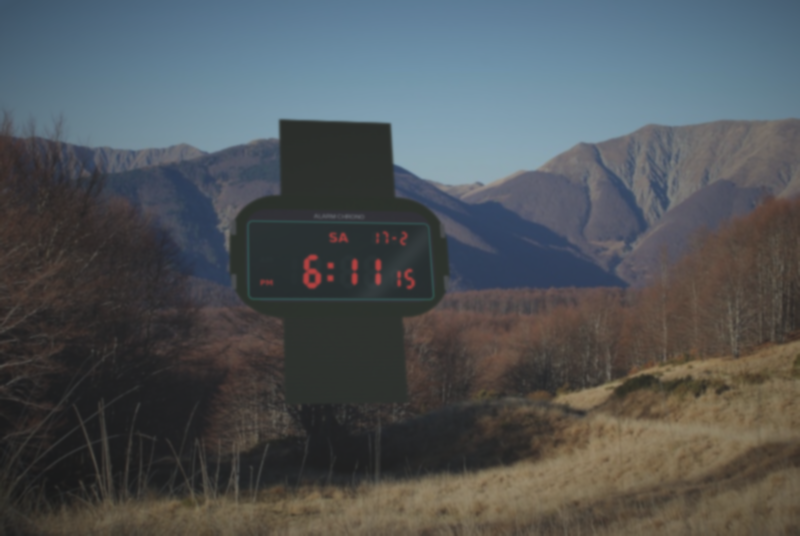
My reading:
6h11m15s
